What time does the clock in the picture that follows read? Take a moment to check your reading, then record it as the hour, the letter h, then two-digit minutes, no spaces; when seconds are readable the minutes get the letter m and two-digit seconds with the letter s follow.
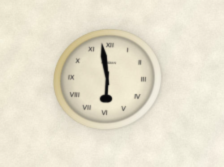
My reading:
5h58
